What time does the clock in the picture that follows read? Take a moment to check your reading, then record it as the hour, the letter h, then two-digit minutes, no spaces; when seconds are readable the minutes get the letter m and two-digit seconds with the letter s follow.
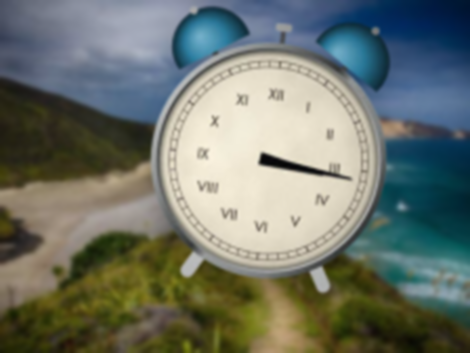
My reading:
3h16
